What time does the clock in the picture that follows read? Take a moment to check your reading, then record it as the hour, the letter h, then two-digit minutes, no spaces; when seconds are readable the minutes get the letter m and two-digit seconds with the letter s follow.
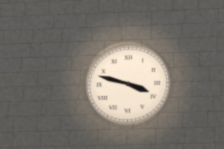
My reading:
3h48
